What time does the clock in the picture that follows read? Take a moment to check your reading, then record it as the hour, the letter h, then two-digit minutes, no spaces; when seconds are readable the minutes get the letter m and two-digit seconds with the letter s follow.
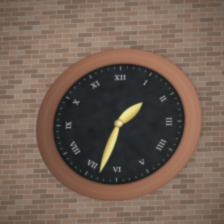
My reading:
1h33
